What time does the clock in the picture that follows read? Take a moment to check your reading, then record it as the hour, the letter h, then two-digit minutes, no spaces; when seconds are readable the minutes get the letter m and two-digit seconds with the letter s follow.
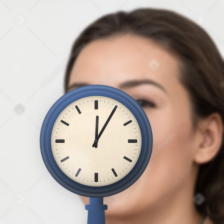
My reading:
12h05
